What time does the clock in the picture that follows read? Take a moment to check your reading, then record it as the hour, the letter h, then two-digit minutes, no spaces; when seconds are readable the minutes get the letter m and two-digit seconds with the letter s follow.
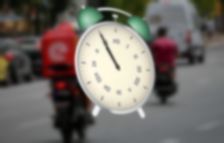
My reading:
10h55
